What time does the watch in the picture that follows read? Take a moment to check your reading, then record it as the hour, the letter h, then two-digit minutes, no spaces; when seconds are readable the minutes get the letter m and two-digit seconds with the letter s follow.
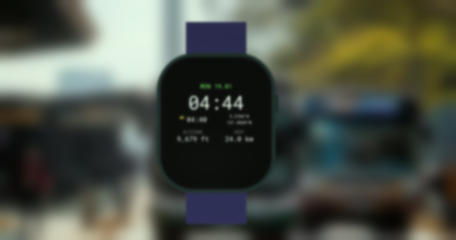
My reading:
4h44
